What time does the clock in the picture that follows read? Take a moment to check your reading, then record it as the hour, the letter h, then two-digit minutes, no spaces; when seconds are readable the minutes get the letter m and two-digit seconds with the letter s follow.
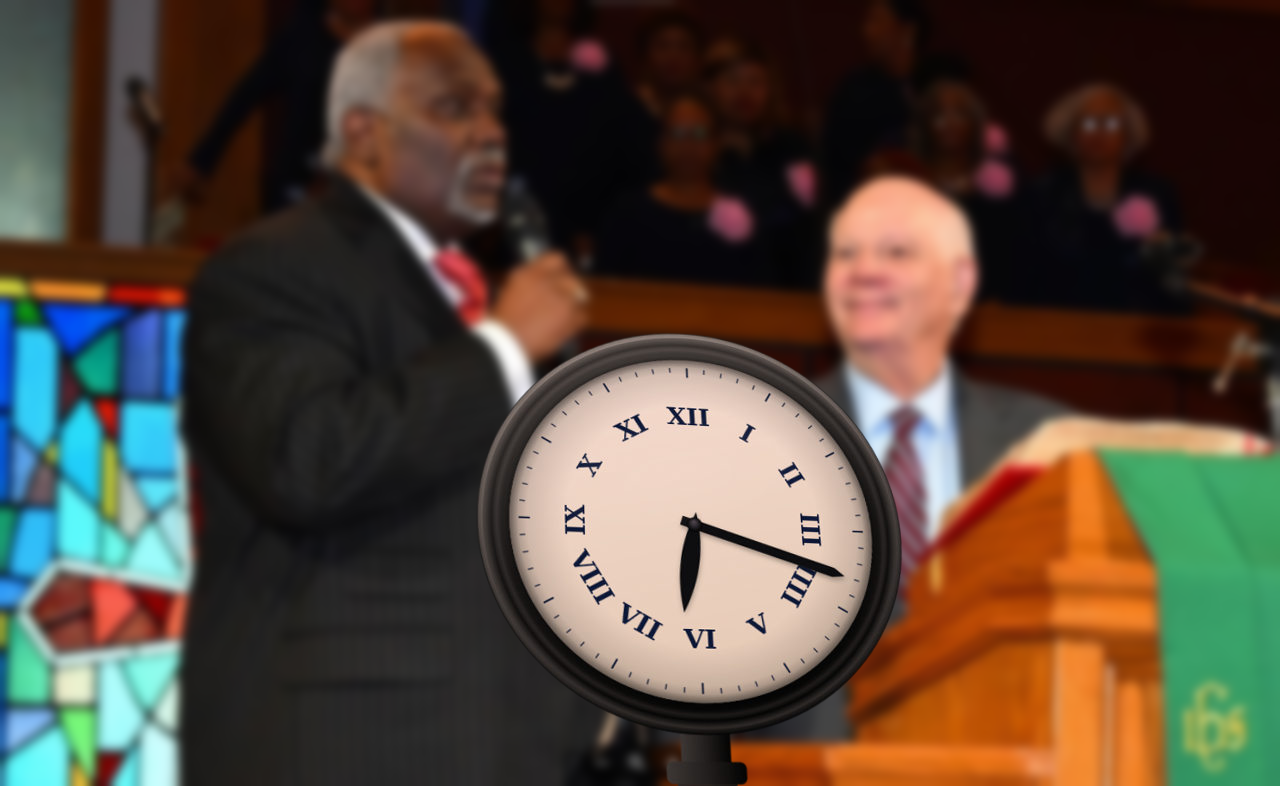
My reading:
6h18
